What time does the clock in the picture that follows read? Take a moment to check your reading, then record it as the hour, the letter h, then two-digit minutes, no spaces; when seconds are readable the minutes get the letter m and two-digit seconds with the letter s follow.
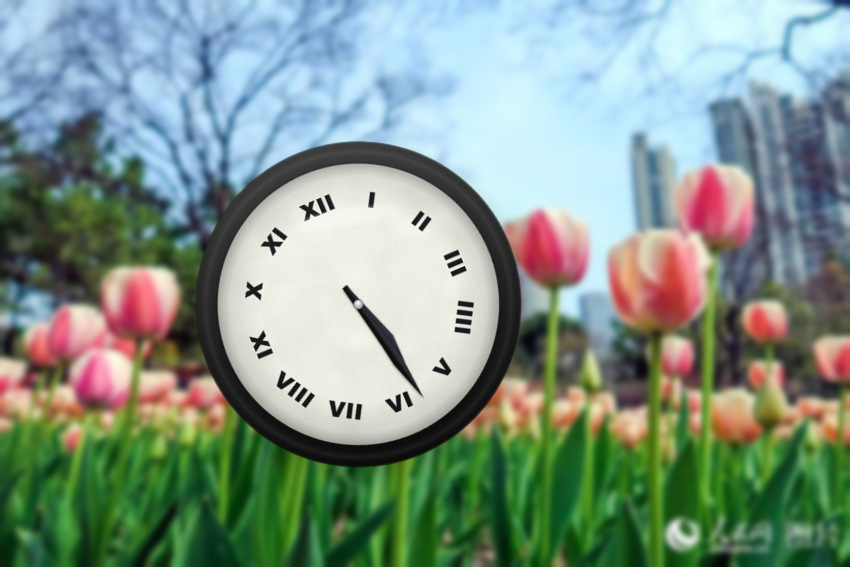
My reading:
5h28
